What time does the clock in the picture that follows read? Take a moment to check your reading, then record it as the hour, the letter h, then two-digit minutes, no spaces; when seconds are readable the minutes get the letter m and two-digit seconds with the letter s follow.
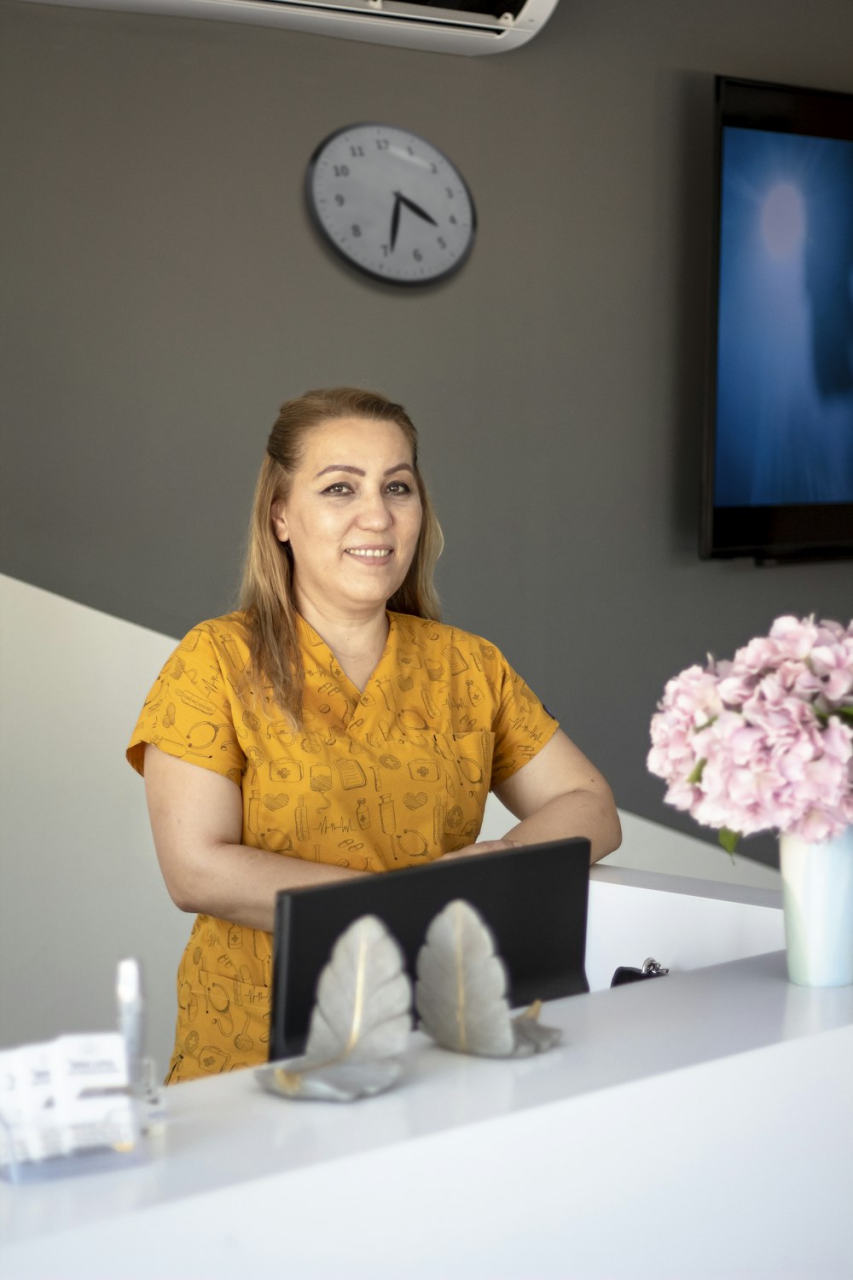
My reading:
4h34
